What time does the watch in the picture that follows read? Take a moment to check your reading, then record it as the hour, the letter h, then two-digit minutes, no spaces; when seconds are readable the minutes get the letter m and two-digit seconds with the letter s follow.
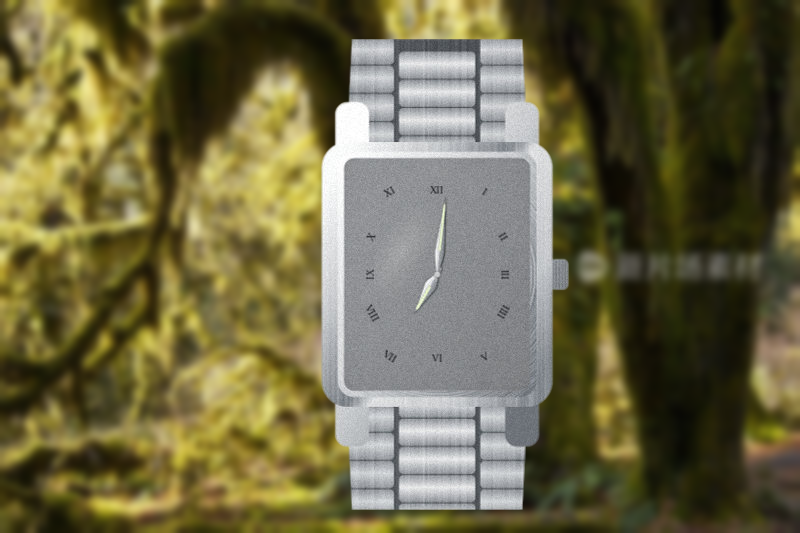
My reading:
7h01
